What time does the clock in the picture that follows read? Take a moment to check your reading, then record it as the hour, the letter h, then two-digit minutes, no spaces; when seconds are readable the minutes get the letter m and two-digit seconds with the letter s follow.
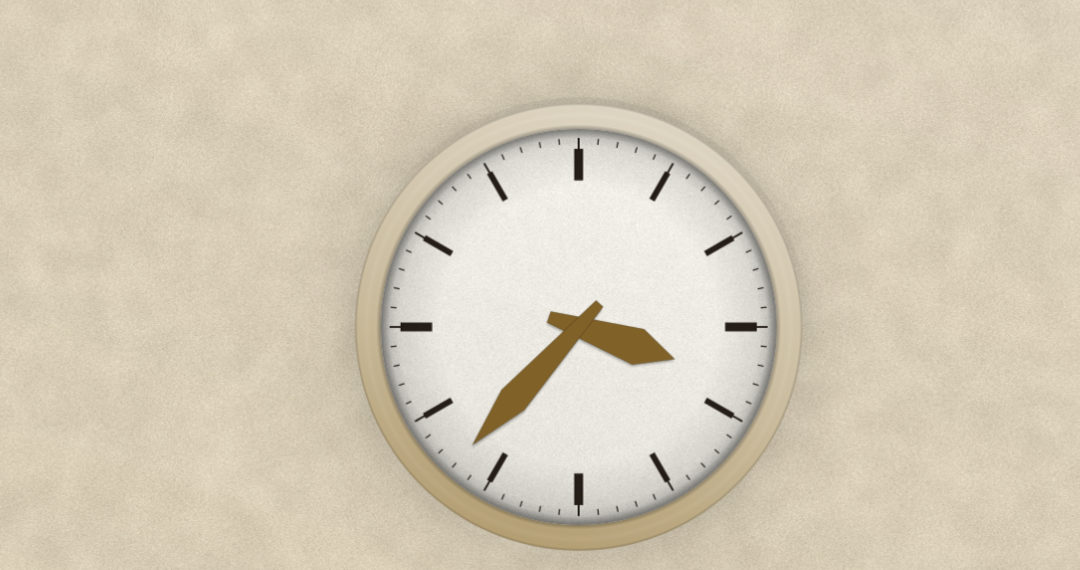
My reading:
3h37
